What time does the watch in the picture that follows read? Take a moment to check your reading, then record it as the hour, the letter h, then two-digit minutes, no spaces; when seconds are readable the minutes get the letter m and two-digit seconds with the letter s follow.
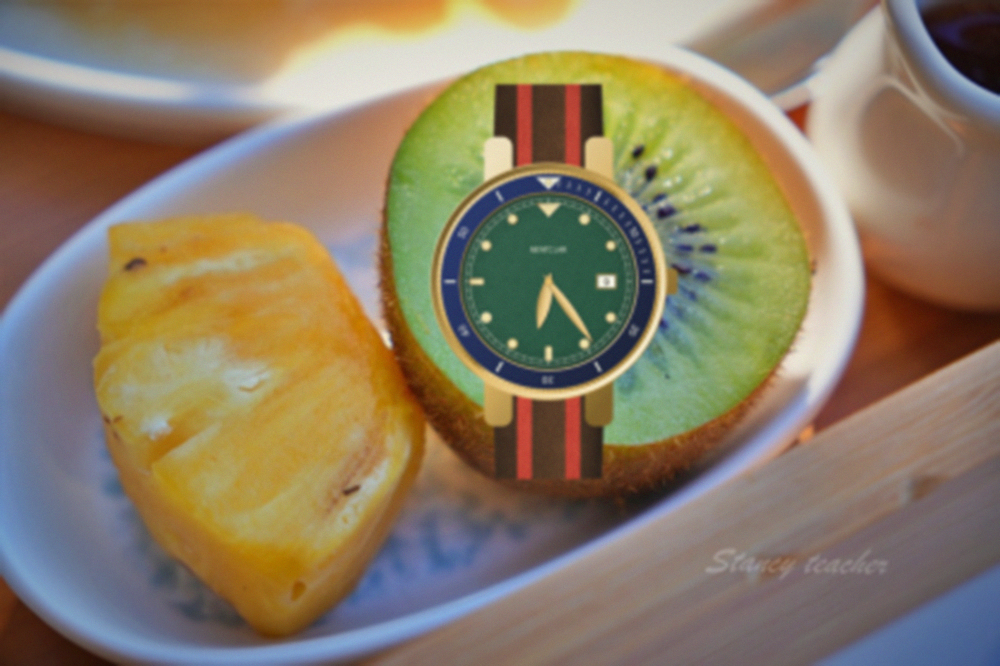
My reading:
6h24
